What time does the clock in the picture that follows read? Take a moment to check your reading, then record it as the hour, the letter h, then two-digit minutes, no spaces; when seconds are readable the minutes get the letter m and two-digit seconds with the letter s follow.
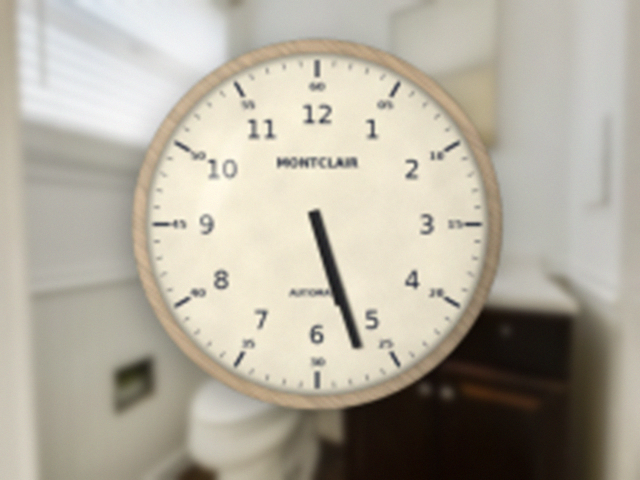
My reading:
5h27
